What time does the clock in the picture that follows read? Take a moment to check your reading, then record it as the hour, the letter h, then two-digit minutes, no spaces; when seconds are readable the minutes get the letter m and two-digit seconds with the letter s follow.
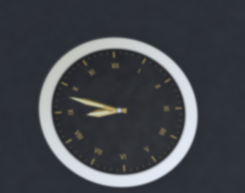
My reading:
8h48
